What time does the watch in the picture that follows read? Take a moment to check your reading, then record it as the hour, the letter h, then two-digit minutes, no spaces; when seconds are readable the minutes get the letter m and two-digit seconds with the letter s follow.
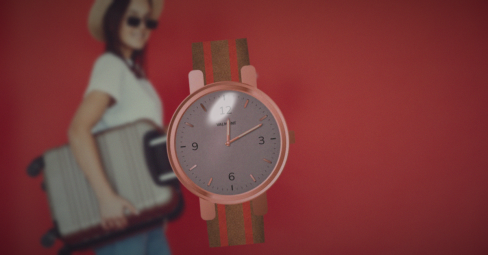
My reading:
12h11
